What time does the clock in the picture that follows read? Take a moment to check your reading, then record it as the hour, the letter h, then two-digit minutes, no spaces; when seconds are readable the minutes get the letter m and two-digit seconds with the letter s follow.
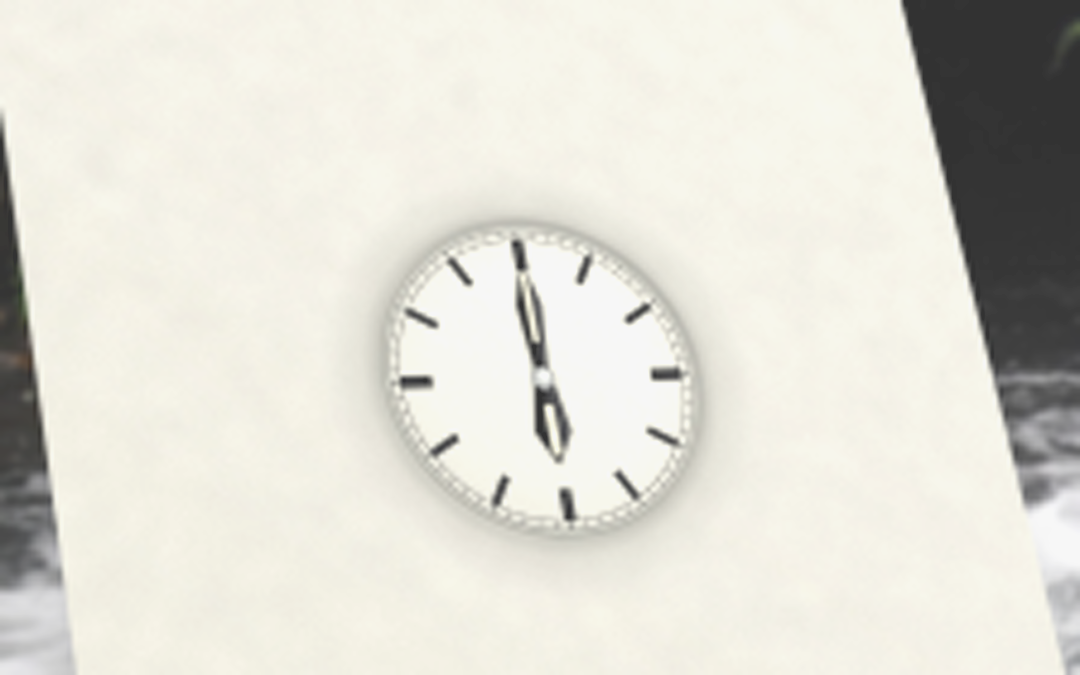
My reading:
6h00
